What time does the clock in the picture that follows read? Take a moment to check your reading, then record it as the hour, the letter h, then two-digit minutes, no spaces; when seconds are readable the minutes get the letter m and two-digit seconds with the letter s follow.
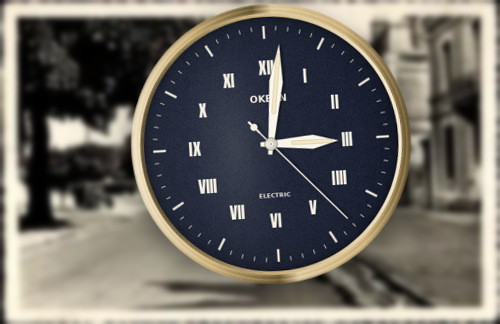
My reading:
3h01m23s
